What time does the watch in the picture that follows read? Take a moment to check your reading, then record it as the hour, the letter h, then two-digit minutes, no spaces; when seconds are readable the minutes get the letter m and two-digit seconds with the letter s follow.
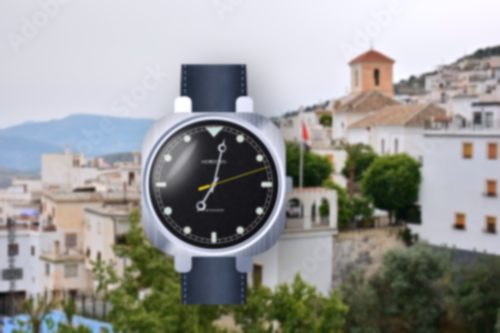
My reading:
7h02m12s
